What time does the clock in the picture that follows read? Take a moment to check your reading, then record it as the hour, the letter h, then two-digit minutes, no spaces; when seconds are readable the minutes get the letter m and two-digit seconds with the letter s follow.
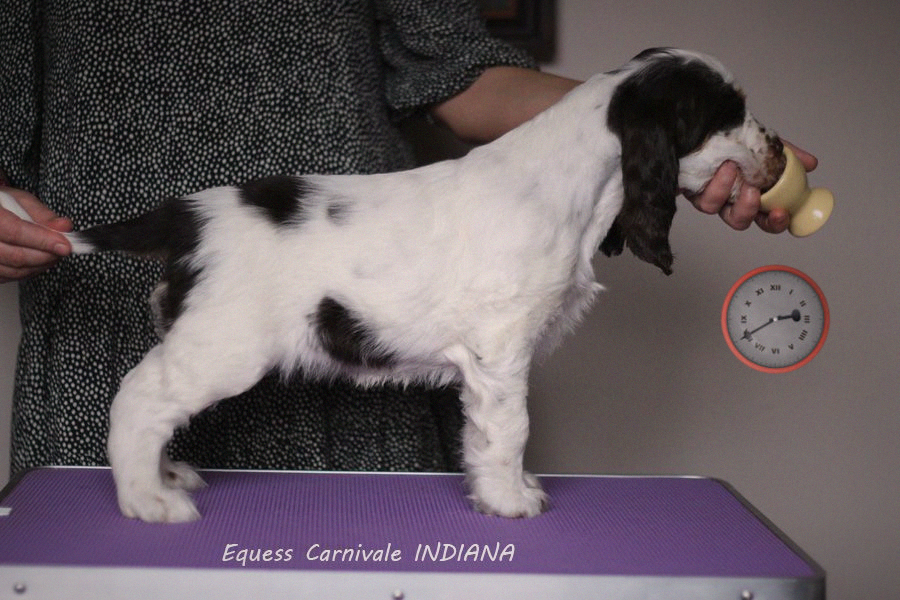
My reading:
2h40
